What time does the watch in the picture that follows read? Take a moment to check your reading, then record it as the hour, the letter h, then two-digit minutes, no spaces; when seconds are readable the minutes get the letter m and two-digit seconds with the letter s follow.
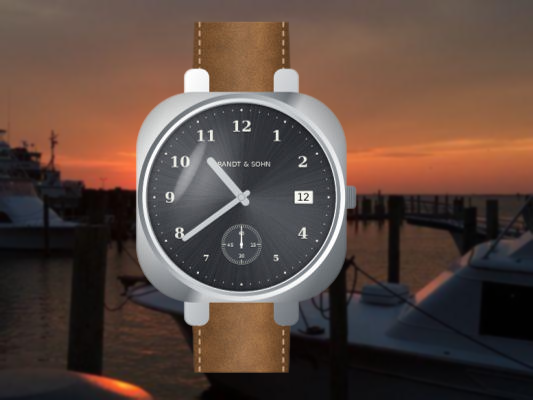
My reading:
10h39
